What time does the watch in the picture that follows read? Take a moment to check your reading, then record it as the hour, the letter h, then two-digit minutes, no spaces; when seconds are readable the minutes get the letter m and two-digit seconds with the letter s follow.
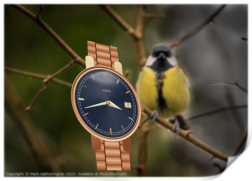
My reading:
3h42
